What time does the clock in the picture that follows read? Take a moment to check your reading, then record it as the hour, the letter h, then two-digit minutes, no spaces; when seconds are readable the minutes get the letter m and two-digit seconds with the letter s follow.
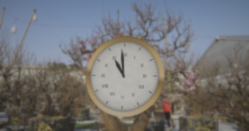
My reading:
10h59
